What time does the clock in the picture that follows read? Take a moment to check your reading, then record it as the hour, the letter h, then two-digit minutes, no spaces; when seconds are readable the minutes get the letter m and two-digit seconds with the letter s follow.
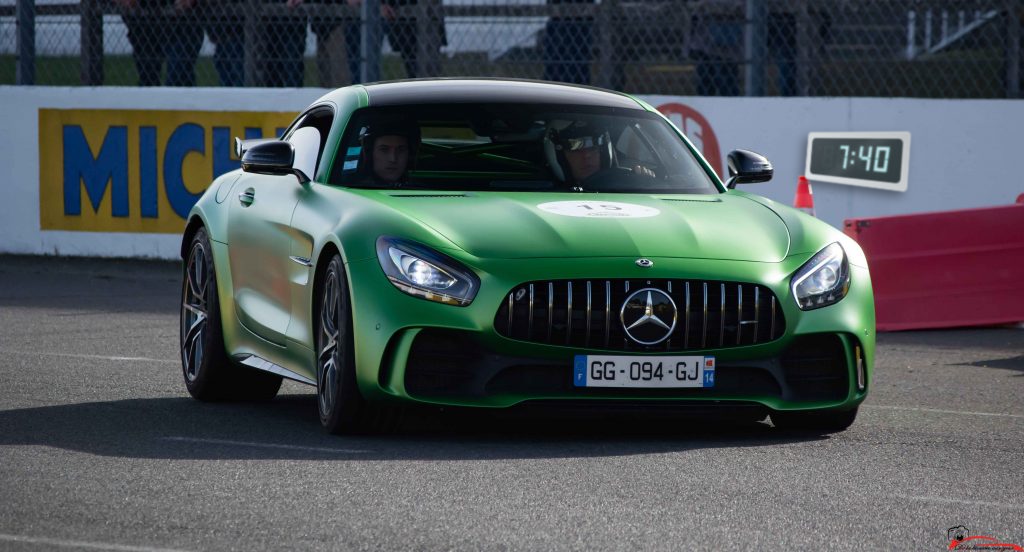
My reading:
7h40
